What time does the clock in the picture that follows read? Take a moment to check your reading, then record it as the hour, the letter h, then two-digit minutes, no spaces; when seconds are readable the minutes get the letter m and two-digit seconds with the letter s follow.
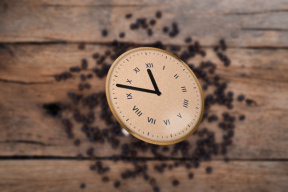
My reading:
11h48
